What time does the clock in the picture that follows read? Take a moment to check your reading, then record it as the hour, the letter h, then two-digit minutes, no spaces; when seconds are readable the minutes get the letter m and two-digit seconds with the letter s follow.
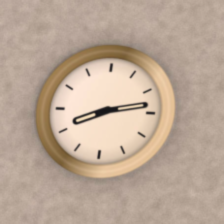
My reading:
8h13
